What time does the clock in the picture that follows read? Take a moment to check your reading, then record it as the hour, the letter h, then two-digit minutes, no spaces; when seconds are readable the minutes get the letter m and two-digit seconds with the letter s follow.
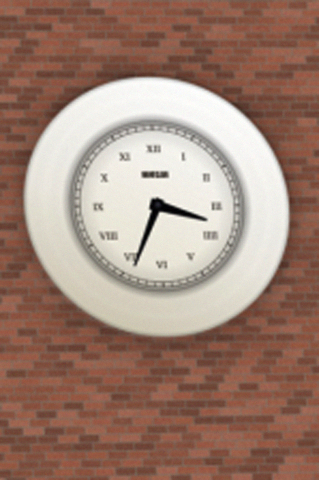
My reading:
3h34
